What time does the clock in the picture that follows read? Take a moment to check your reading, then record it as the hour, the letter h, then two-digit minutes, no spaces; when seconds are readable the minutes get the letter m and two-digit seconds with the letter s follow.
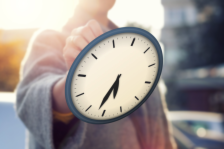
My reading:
5h32
